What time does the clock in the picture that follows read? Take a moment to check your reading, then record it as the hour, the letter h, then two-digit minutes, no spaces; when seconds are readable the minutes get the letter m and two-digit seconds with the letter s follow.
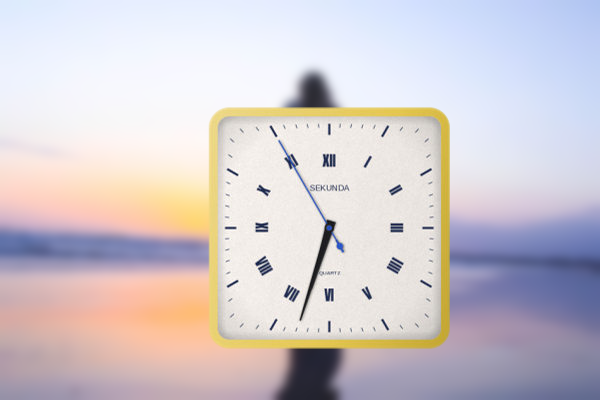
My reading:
6h32m55s
